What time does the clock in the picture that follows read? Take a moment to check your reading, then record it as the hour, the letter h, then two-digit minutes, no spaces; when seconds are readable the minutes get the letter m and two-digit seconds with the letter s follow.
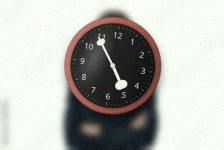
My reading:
4h54
